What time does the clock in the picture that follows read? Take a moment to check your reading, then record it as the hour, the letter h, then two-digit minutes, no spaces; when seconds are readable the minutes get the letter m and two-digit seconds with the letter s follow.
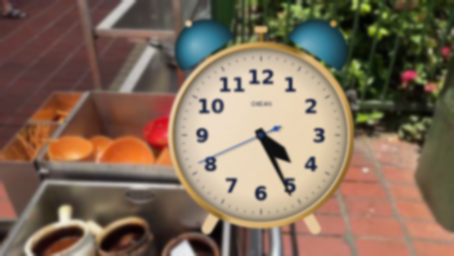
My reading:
4h25m41s
